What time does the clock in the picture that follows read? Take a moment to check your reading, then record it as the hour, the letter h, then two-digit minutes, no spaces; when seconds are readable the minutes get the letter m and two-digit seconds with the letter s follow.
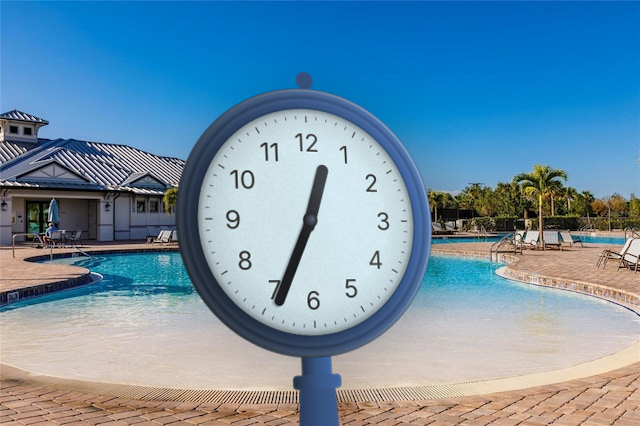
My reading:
12h34
